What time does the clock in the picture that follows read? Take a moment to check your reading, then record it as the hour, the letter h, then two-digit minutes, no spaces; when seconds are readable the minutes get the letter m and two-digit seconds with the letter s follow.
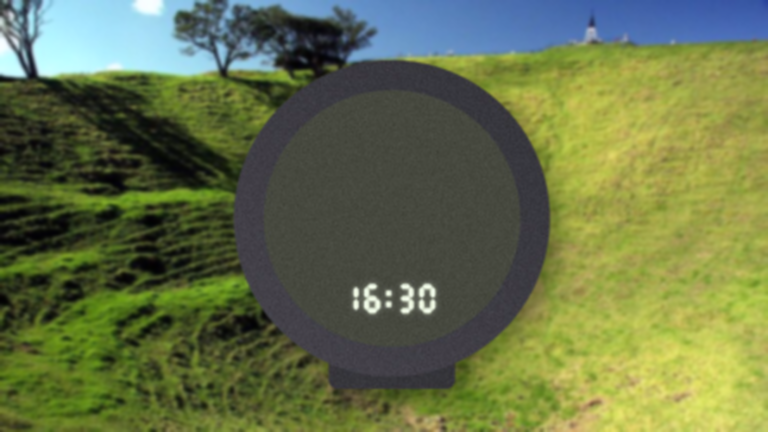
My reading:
16h30
